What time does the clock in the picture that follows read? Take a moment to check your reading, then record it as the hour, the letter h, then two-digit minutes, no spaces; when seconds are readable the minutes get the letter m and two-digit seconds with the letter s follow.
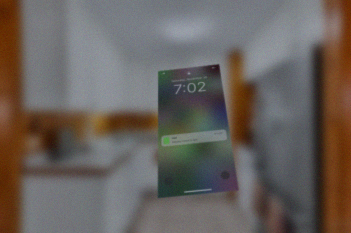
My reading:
7h02
